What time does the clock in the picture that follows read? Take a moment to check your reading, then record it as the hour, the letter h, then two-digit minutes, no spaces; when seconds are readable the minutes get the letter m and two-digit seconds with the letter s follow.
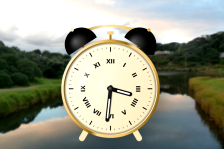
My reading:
3h31
